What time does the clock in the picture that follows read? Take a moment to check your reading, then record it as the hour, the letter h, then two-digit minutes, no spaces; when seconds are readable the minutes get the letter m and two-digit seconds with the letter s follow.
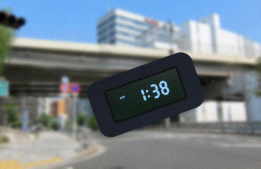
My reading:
1h38
